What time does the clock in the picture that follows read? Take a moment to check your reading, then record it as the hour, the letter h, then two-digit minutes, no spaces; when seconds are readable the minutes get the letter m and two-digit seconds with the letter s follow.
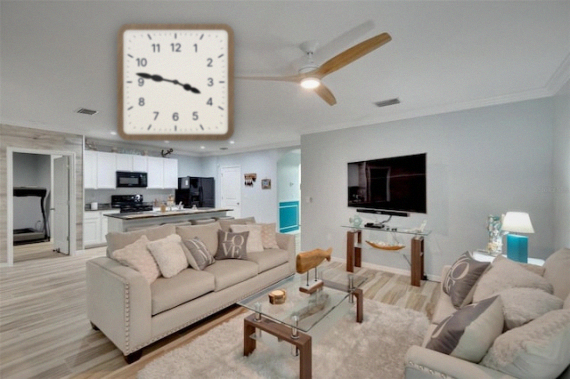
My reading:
3h47
